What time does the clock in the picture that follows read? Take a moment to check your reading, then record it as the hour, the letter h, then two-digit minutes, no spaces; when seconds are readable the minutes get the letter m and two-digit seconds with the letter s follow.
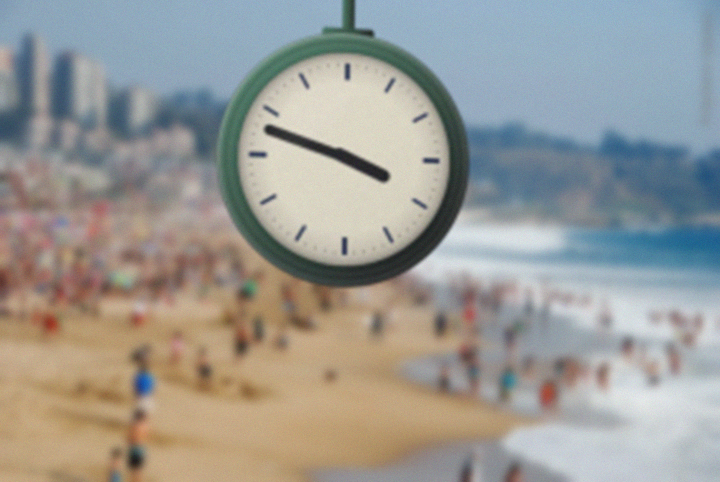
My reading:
3h48
